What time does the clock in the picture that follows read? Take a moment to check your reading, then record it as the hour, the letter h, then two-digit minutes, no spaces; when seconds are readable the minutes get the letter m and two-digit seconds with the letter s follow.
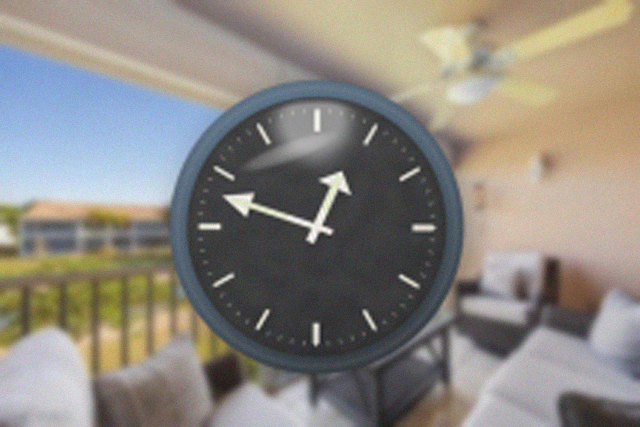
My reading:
12h48
